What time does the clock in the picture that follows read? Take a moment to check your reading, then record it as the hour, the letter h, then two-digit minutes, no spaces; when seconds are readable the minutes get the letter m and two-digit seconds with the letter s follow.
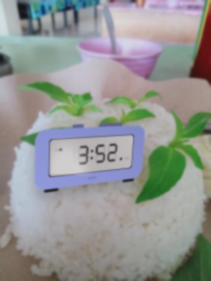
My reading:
3h52
